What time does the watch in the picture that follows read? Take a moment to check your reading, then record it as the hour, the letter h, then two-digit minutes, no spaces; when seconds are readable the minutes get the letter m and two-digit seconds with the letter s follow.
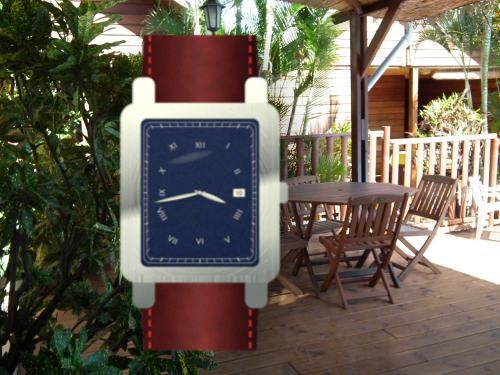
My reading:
3h43
